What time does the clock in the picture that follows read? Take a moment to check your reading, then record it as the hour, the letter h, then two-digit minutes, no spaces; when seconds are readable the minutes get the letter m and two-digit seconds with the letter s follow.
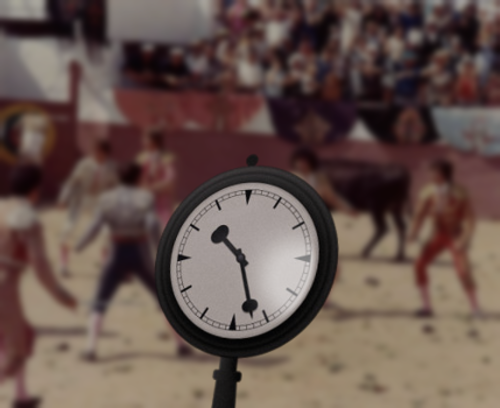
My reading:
10h27
